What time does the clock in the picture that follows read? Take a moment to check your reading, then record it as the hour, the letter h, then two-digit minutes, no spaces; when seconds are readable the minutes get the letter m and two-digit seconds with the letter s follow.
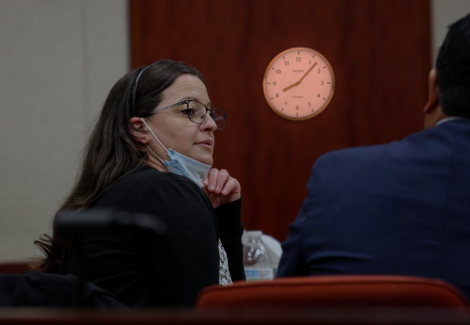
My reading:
8h07
